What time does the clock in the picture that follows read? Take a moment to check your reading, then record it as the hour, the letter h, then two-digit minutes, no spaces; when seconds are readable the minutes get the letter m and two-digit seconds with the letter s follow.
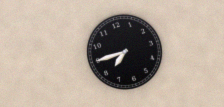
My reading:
7h45
